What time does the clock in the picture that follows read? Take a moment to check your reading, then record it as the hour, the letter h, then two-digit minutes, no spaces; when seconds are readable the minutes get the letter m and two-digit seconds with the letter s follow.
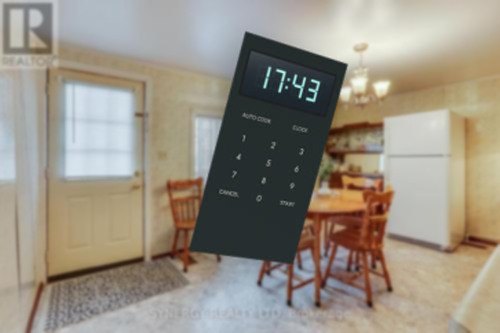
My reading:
17h43
